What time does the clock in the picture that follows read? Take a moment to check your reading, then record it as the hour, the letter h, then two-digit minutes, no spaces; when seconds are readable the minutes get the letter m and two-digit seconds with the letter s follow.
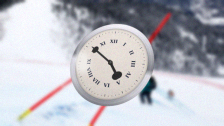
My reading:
4h51
